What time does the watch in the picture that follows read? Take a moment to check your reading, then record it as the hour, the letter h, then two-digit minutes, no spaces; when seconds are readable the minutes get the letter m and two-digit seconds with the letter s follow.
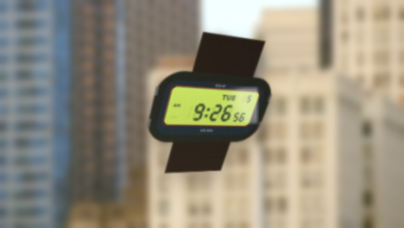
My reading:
9h26m56s
